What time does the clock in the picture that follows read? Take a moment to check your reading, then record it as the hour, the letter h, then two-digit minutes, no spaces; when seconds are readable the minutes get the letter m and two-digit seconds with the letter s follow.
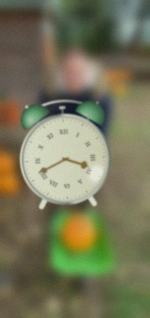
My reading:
3h41
